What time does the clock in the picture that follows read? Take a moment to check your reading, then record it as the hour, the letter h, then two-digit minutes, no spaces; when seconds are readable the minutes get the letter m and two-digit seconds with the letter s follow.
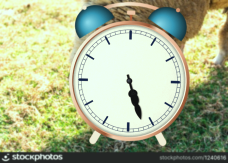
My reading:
5h27
